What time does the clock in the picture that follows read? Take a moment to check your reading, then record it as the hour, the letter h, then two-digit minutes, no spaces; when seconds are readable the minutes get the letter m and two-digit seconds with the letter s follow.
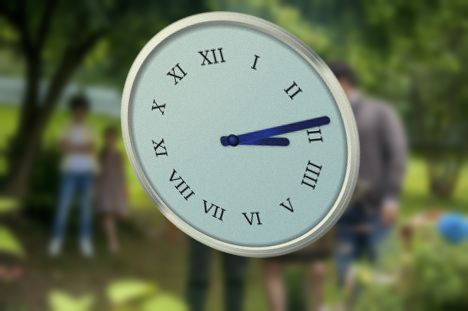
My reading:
3h14
